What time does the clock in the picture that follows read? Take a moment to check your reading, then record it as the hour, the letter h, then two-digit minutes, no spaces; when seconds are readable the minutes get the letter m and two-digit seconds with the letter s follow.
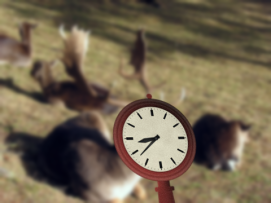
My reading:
8h38
